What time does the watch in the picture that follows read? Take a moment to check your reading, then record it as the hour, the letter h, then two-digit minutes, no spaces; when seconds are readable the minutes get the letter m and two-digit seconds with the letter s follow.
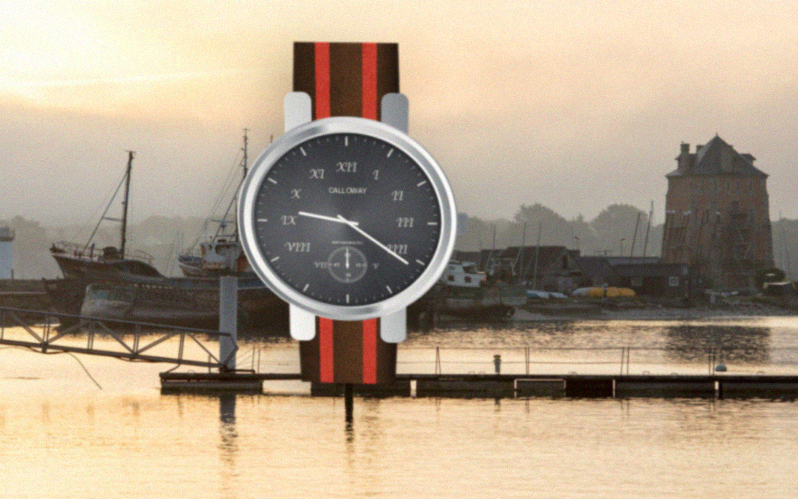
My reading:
9h21
